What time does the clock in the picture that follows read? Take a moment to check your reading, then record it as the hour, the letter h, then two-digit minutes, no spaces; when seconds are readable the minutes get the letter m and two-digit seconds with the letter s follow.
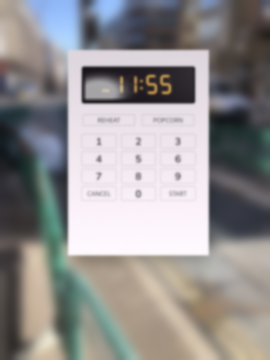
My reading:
11h55
